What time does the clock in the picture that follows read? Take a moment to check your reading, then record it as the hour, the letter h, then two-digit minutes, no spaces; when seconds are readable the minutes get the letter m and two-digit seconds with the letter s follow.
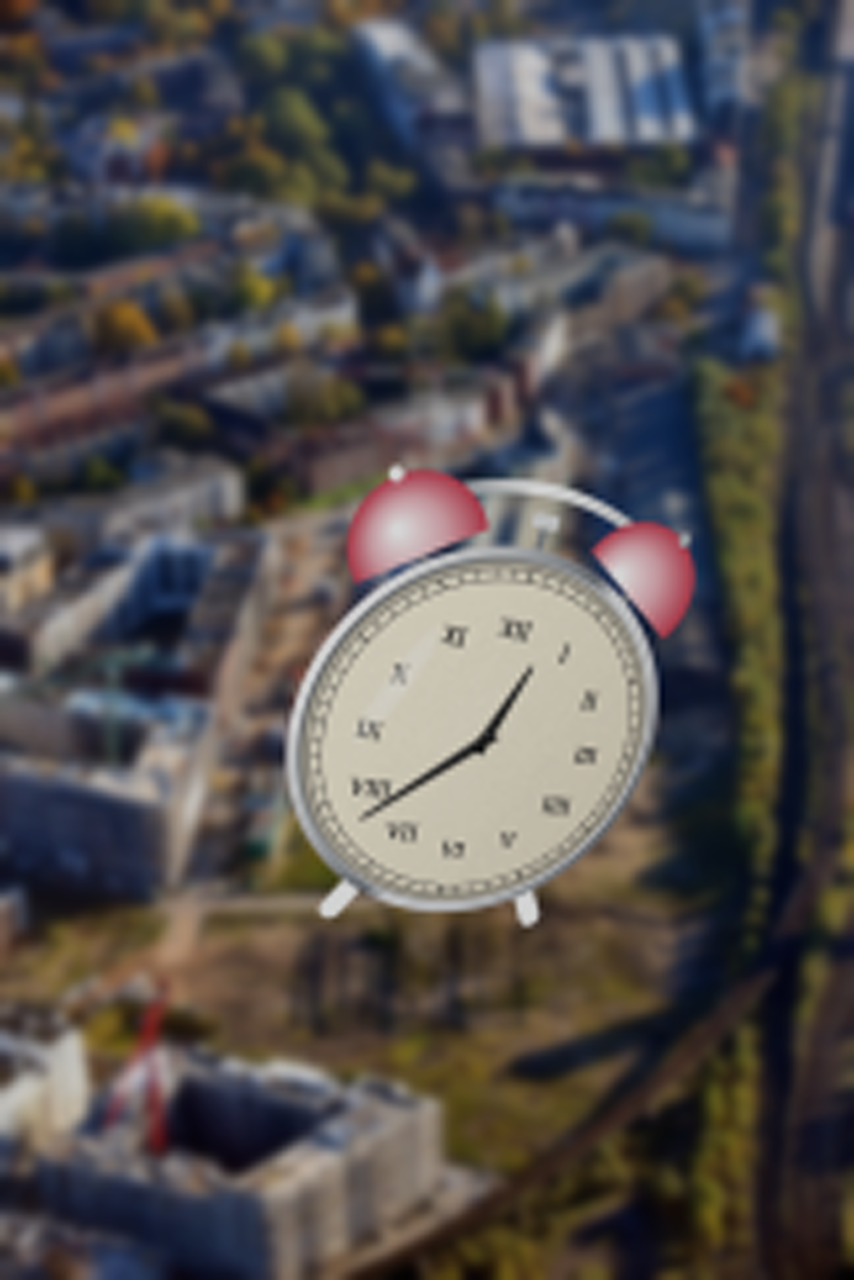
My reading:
12h38
